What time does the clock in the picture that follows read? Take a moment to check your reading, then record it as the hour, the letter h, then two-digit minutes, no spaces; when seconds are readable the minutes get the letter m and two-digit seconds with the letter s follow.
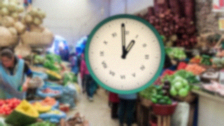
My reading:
12h59
